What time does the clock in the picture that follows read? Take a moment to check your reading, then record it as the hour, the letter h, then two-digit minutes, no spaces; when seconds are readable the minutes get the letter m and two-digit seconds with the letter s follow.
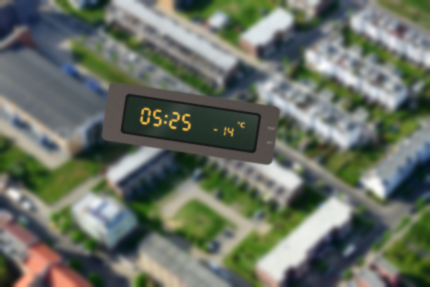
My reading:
5h25
